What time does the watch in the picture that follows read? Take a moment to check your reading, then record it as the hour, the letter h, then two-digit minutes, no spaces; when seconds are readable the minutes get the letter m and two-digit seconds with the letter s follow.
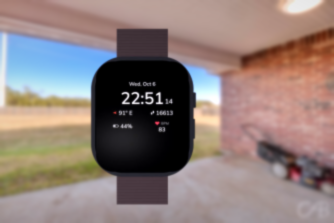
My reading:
22h51
